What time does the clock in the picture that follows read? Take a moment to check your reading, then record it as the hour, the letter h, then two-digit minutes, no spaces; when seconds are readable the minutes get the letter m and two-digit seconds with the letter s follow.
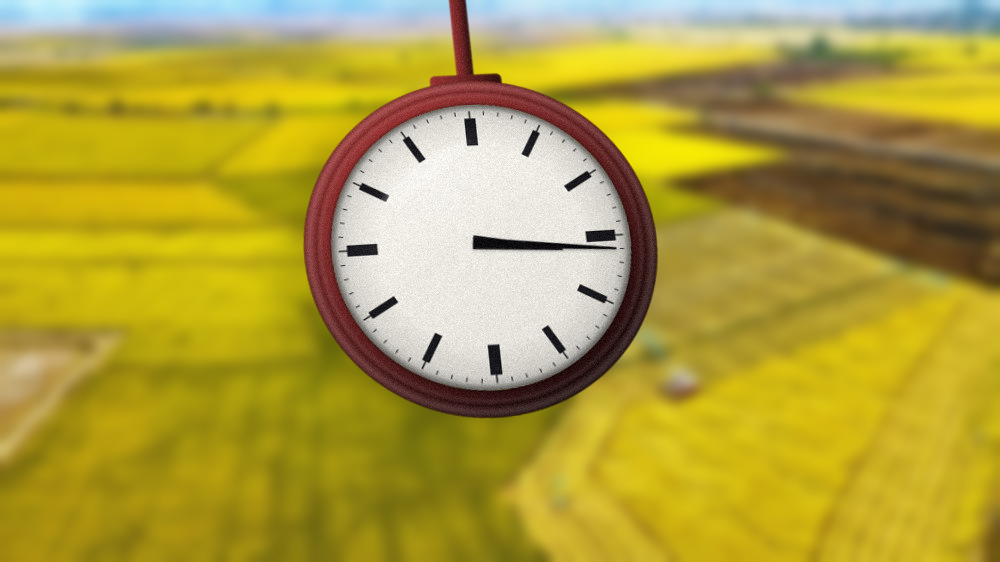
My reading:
3h16
